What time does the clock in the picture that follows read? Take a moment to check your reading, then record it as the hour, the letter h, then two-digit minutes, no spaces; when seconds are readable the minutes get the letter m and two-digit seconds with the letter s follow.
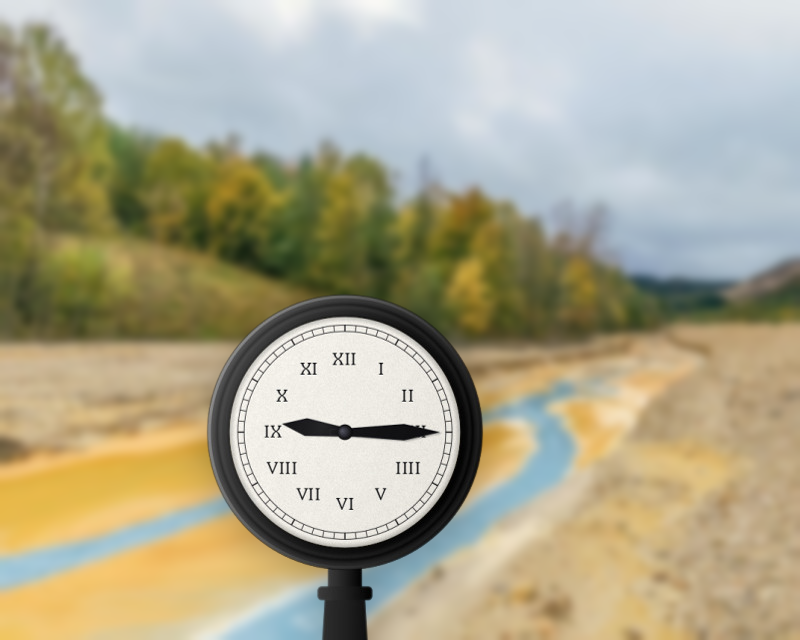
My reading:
9h15
